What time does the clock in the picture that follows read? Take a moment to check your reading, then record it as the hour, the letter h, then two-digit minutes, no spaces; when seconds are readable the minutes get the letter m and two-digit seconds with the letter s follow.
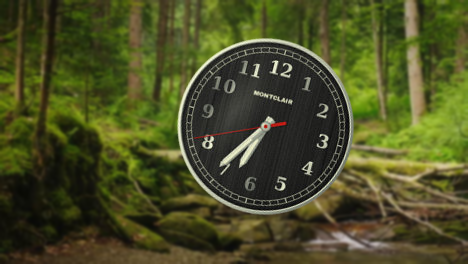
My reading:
6h35m41s
